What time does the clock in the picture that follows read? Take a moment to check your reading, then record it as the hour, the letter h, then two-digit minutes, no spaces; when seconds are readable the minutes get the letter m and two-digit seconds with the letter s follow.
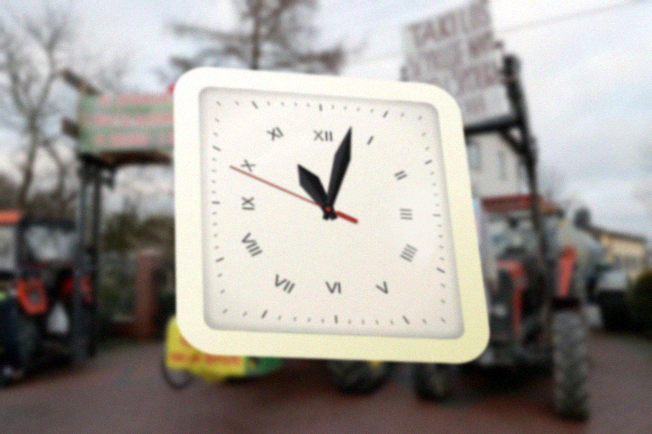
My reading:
11h02m49s
